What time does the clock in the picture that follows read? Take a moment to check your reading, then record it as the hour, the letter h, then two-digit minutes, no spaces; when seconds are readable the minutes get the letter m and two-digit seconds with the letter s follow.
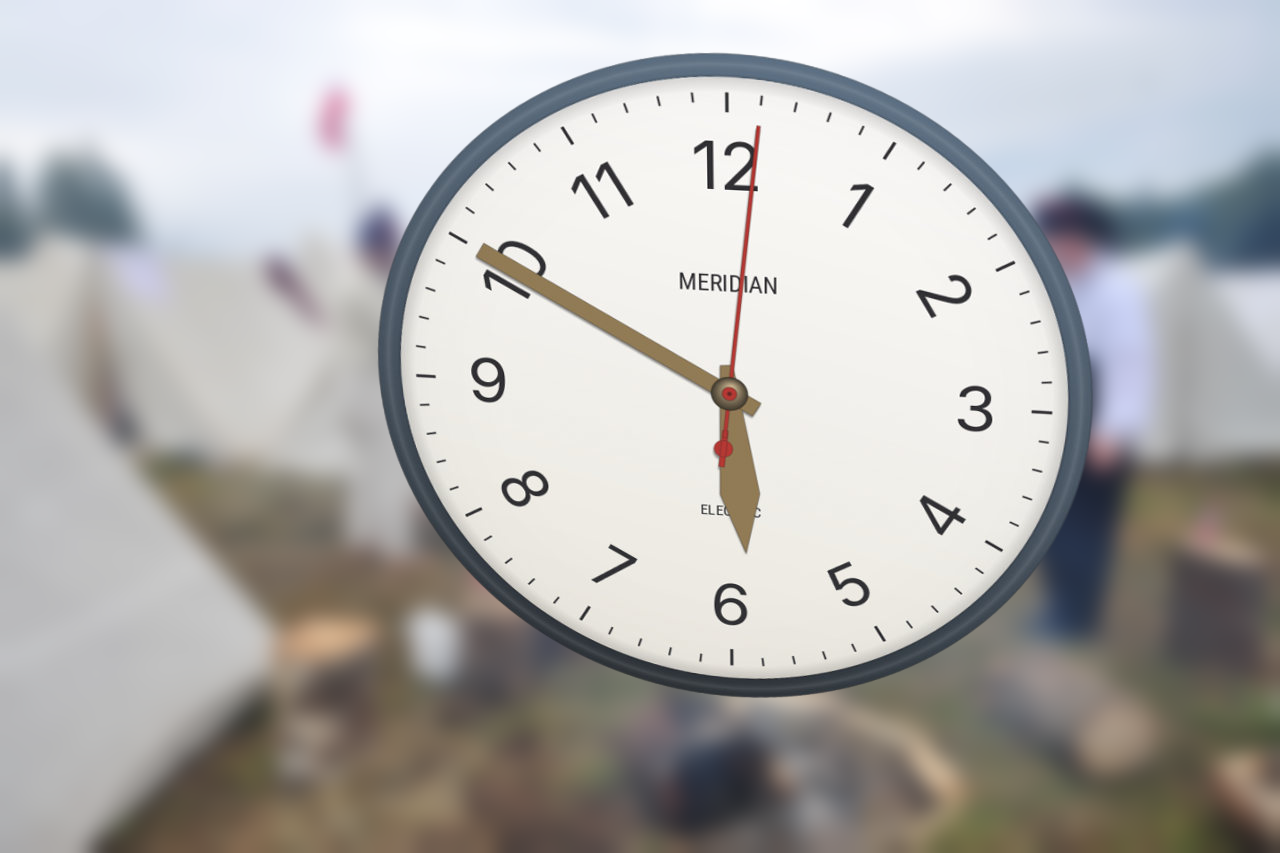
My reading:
5h50m01s
